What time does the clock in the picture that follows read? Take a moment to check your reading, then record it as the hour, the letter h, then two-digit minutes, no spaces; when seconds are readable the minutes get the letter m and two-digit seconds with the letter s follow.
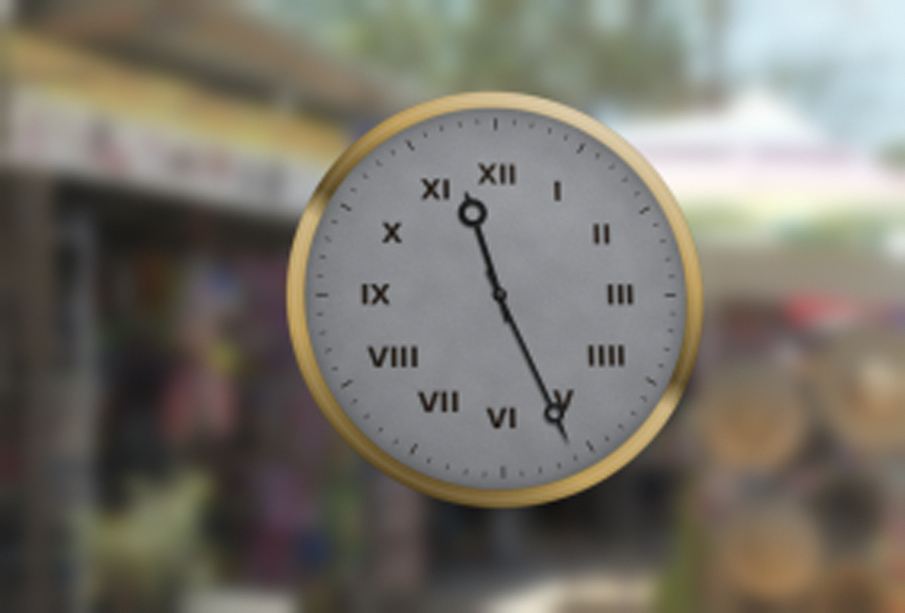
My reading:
11h26
